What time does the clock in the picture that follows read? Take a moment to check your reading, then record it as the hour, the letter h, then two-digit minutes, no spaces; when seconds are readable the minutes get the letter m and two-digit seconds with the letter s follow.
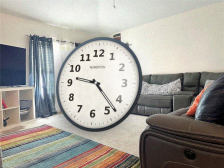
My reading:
9h23
